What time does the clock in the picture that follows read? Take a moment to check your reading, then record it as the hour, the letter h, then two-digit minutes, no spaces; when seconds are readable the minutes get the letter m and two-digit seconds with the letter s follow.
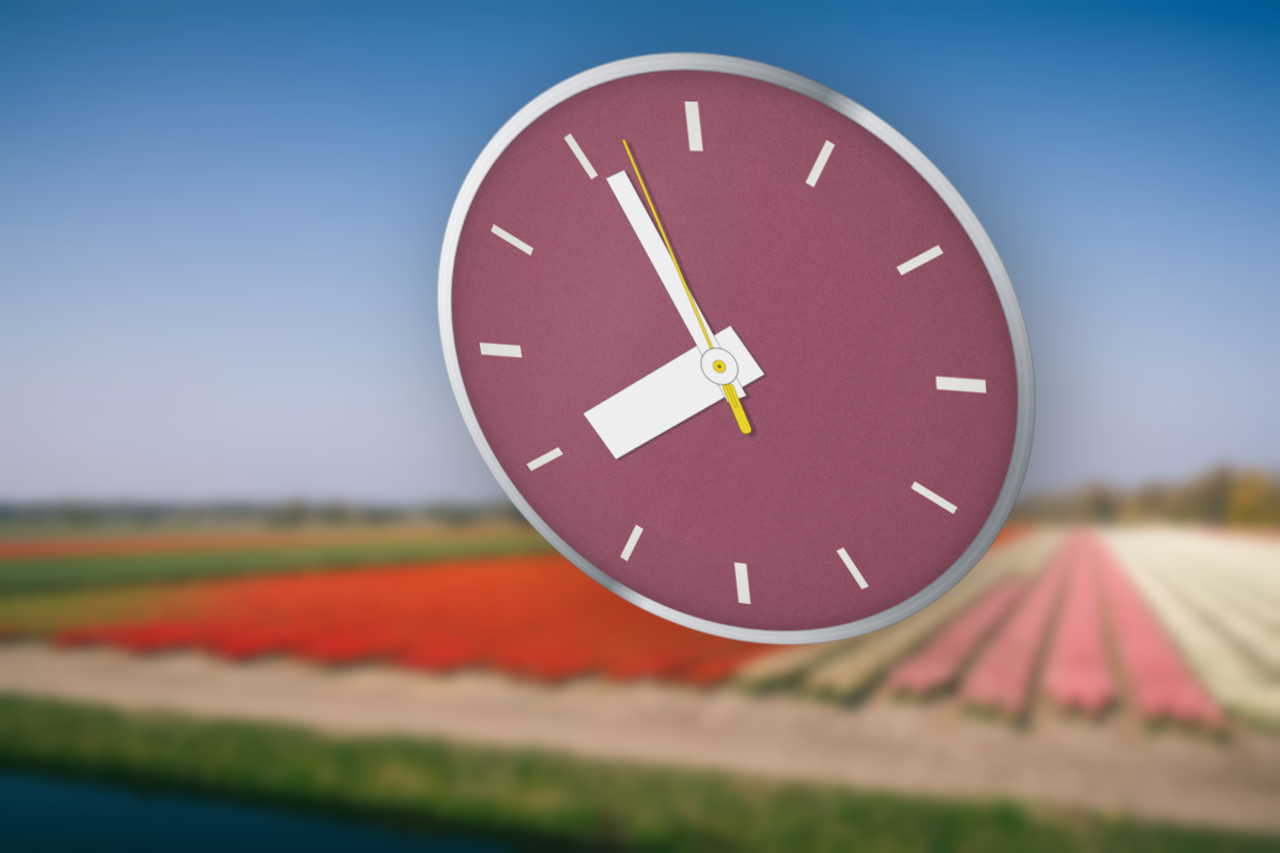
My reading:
7h55m57s
